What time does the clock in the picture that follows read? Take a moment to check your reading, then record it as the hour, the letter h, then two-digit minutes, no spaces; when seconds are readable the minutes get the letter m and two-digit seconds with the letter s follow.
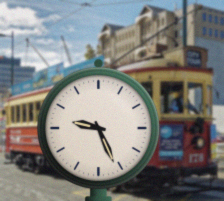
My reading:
9h26
